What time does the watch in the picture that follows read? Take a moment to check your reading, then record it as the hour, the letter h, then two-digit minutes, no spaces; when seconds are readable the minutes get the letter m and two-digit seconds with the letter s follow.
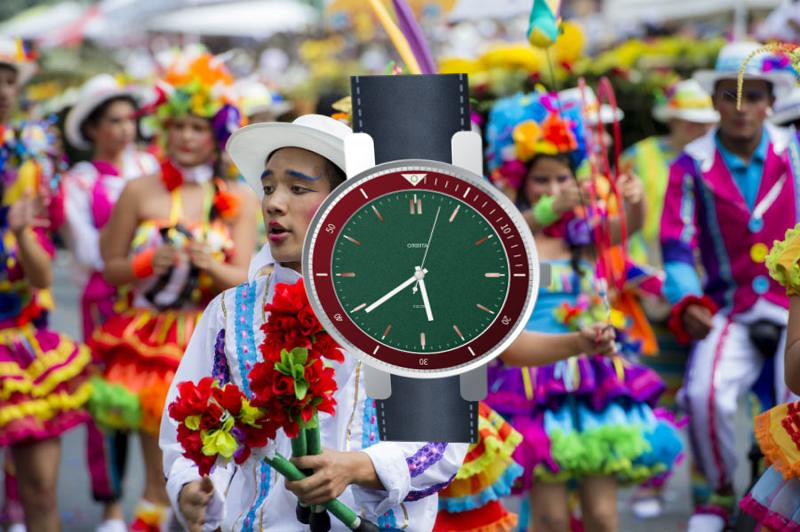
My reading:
5h39m03s
